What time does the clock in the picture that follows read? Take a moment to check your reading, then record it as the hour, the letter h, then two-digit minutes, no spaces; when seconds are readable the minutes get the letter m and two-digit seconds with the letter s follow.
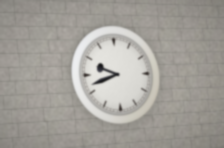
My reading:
9h42
